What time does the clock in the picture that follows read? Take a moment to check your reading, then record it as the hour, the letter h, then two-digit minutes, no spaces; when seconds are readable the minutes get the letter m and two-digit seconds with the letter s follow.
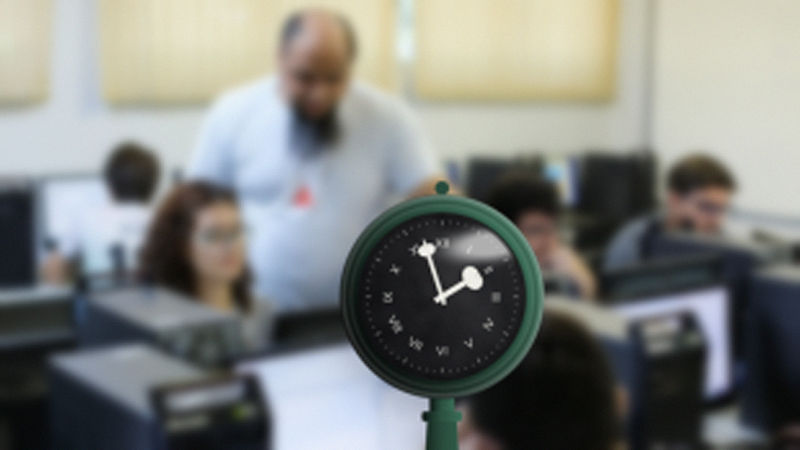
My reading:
1h57
